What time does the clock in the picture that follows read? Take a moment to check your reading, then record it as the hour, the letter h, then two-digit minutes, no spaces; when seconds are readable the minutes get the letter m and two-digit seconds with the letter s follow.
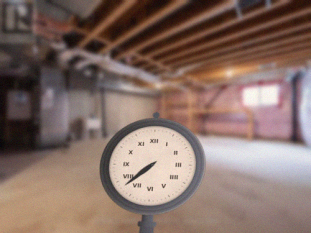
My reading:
7h38
